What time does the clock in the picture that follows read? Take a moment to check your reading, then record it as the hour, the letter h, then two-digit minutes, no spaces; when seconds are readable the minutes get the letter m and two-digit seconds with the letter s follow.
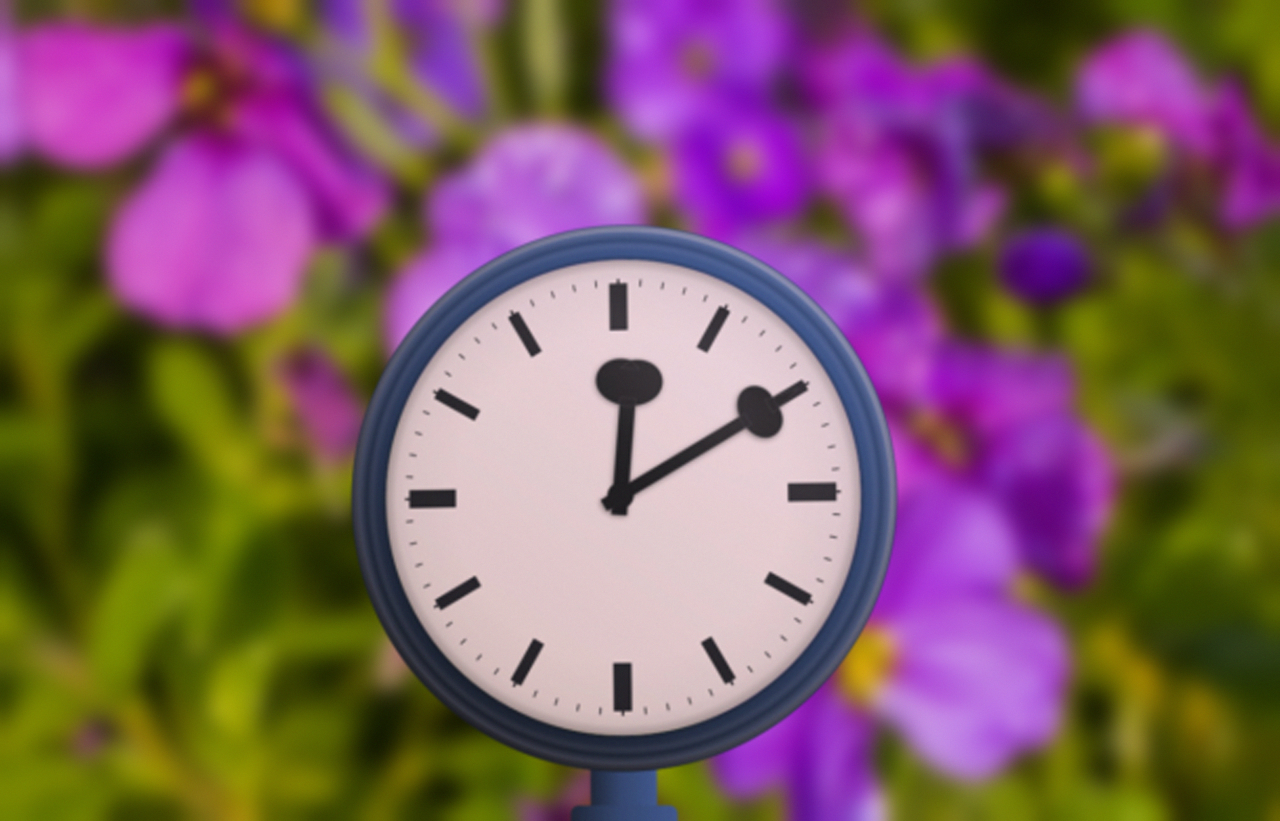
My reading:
12h10
